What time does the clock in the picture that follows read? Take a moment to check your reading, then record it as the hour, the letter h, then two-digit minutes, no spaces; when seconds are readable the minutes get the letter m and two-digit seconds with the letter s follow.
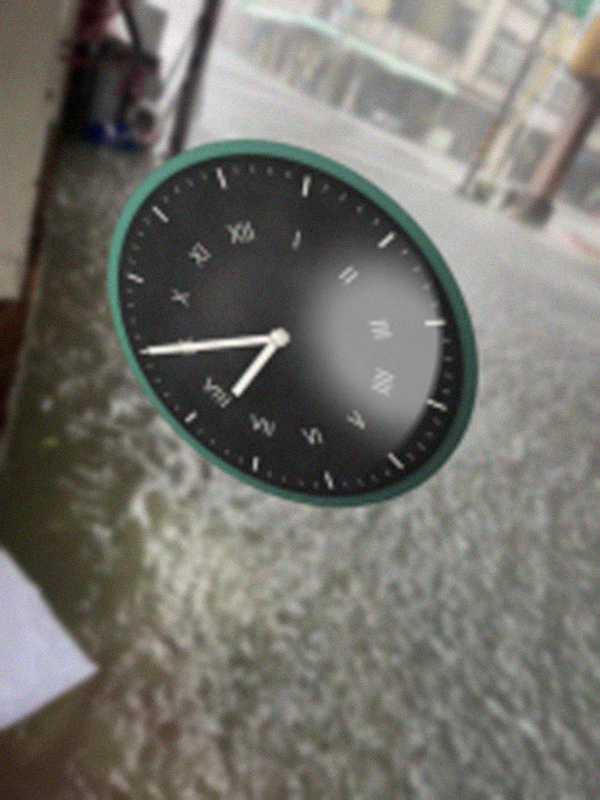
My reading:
7h45
